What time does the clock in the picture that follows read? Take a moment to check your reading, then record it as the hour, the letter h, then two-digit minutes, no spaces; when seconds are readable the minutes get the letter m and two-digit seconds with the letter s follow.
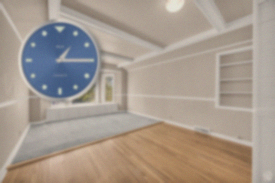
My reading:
1h15
